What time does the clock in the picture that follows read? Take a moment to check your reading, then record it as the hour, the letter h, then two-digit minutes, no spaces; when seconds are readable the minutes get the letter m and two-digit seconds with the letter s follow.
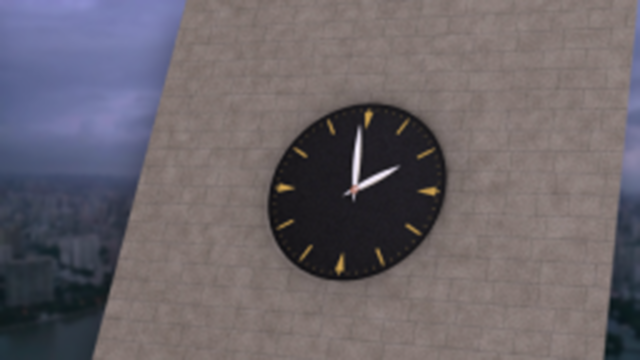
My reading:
1h59
